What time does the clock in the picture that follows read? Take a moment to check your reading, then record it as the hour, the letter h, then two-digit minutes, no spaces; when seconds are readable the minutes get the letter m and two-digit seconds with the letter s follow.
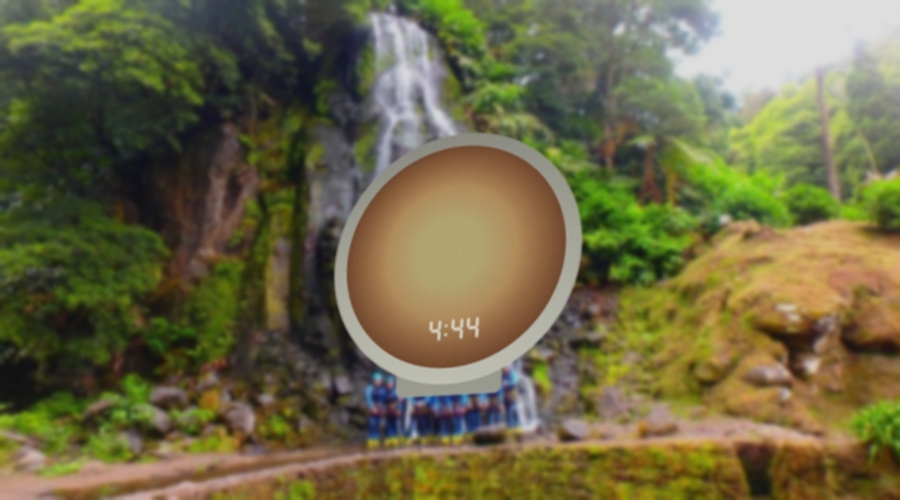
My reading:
4h44
